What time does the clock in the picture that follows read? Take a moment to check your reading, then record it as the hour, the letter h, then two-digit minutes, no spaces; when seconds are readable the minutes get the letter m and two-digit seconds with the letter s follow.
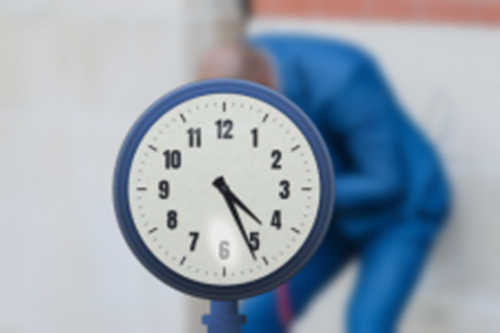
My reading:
4h26
